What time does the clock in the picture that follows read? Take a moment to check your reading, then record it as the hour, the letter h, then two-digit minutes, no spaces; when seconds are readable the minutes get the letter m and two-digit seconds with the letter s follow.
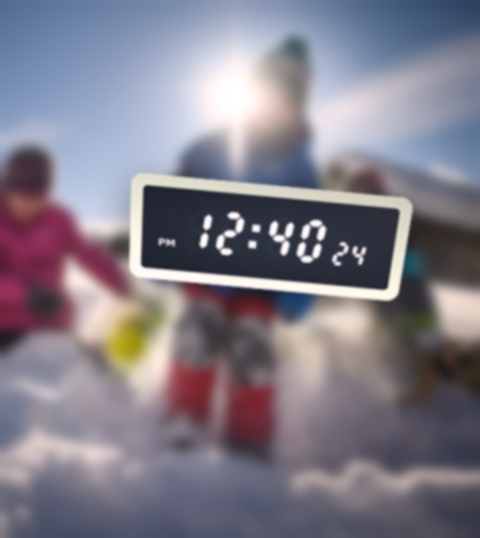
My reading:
12h40m24s
